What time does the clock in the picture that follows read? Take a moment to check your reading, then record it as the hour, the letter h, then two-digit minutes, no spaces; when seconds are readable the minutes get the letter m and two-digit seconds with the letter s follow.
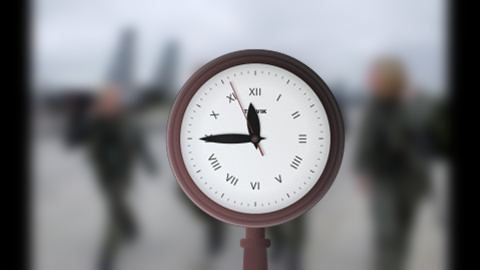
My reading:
11h44m56s
